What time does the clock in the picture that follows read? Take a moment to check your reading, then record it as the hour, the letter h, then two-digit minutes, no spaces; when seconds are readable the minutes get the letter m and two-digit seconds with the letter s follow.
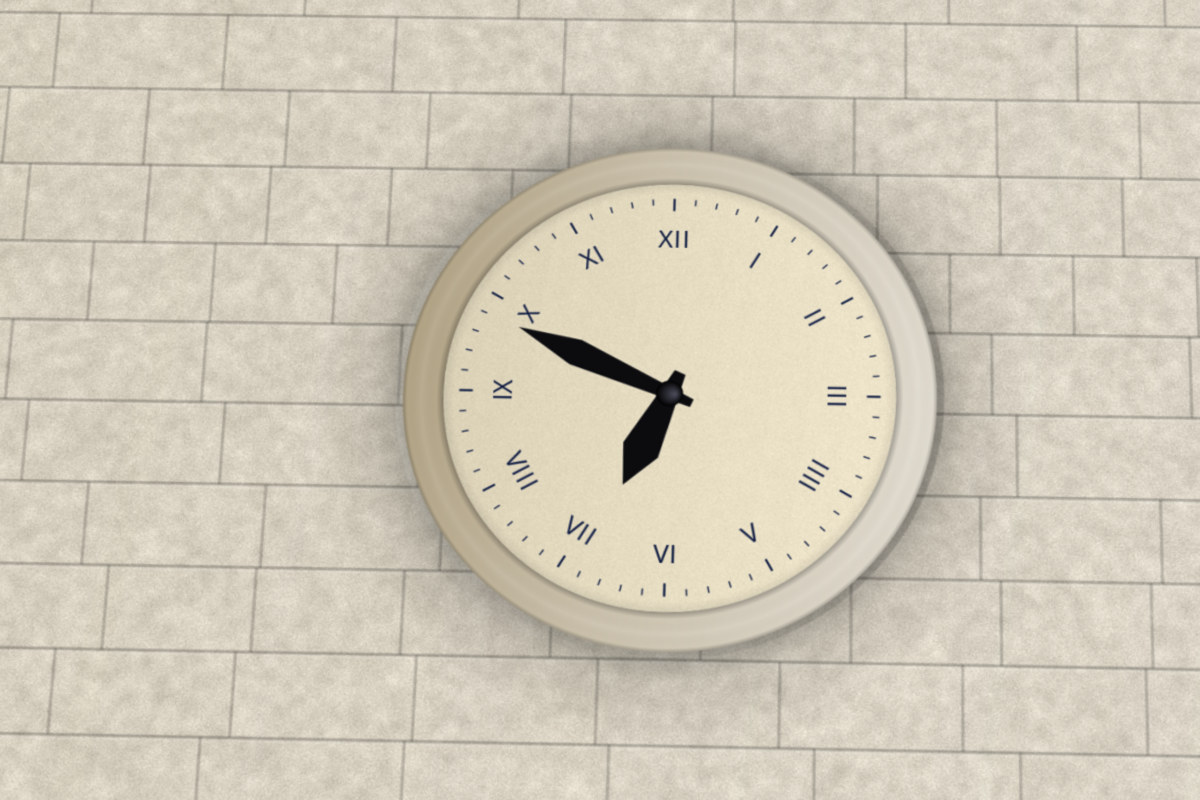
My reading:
6h49
